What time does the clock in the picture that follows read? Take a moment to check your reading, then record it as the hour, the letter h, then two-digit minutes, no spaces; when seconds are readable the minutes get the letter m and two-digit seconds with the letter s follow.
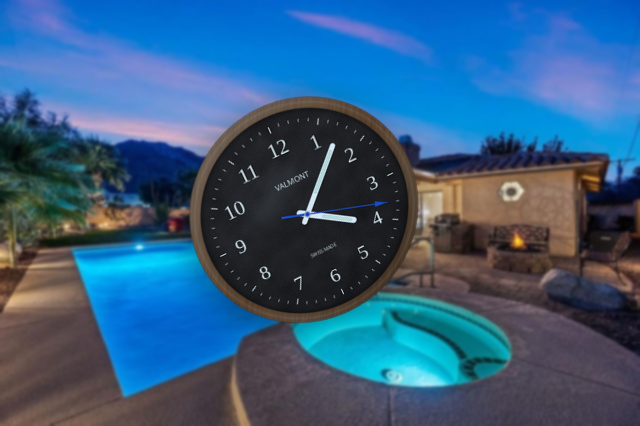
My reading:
4h07m18s
